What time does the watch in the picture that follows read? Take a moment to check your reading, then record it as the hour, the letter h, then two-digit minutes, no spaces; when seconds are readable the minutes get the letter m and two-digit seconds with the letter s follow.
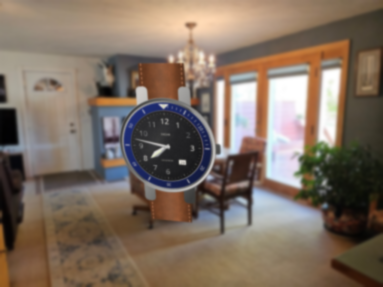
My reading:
7h47
